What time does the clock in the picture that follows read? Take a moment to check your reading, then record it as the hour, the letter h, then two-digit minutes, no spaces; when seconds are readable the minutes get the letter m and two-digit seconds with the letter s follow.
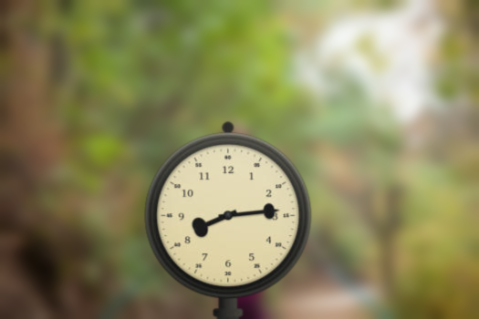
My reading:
8h14
